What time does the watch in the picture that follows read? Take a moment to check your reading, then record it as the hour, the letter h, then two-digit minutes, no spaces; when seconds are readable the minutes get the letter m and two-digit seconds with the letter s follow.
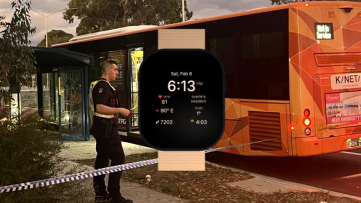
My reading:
6h13
